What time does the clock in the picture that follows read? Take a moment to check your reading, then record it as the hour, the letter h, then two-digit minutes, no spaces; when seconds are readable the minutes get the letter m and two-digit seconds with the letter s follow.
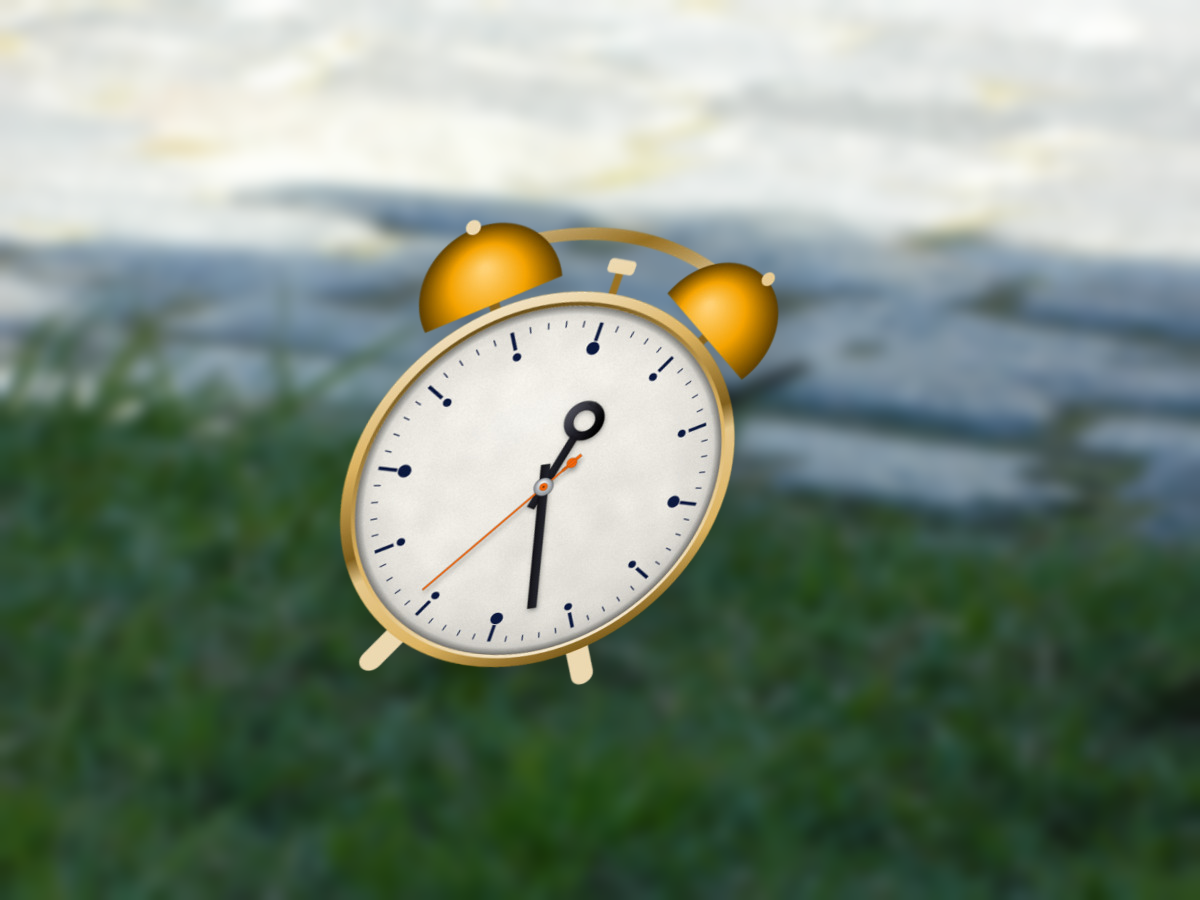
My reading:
12h27m36s
